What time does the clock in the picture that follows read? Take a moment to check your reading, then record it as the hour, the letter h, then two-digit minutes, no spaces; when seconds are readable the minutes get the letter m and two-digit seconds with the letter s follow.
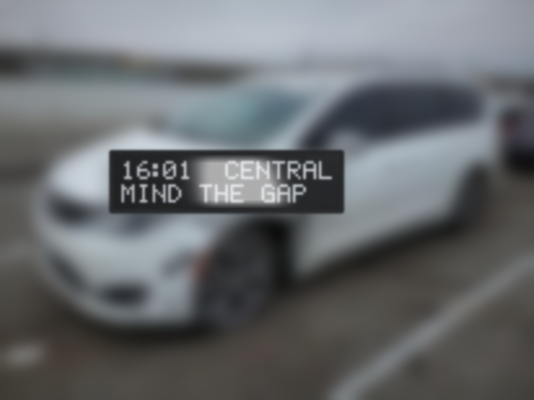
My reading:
16h01
